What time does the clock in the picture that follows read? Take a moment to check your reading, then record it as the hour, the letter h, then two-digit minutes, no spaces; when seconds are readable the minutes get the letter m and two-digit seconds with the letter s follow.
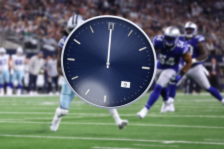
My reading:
12h00
